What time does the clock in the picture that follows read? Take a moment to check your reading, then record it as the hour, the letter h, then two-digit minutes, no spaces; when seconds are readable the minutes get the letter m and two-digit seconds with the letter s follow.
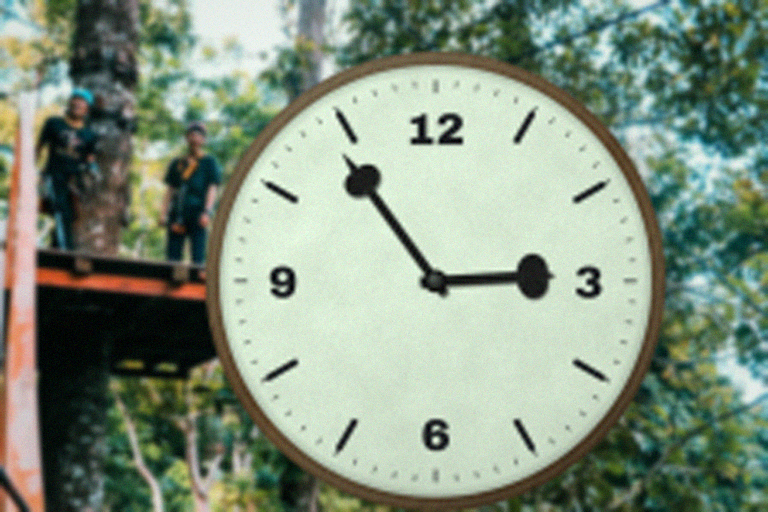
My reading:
2h54
